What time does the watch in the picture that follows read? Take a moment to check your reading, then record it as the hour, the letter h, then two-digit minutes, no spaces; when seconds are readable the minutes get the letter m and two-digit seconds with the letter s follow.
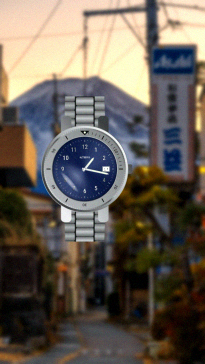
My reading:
1h17
